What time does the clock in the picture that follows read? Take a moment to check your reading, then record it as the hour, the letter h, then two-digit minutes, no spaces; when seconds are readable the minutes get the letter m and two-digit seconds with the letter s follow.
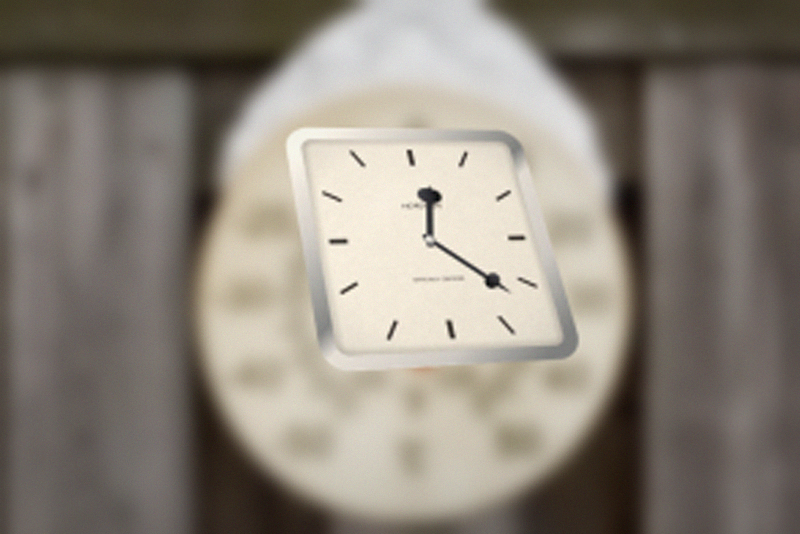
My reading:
12h22
